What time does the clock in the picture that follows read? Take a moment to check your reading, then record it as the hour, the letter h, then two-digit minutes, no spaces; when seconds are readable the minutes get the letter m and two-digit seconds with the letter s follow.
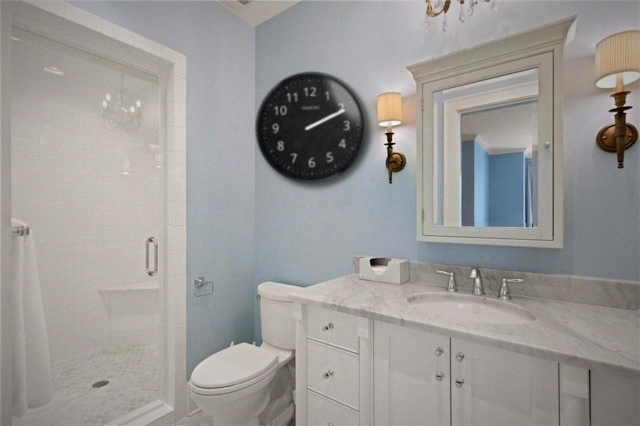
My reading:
2h11
